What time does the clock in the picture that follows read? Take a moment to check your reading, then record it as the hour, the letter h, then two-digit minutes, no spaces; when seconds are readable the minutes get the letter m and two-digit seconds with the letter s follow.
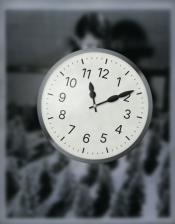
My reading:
11h09
